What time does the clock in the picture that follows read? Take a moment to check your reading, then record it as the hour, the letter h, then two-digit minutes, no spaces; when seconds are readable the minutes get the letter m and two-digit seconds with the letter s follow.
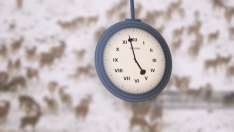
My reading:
4h58
